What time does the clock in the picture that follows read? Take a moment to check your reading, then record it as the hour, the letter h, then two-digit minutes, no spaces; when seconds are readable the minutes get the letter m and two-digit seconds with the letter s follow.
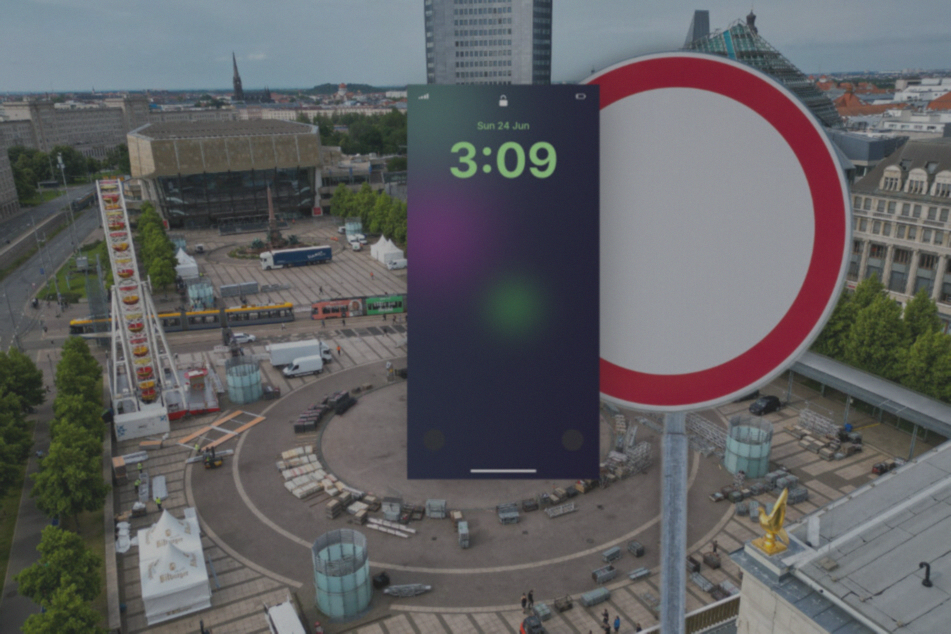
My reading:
3h09
